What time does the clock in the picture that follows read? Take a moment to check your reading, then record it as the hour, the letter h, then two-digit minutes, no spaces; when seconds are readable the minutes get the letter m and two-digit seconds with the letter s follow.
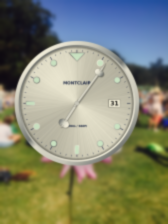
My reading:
7h06
